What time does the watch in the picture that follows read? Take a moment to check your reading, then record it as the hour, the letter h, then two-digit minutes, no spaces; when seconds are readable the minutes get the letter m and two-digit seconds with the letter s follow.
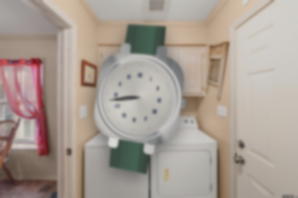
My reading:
8h43
